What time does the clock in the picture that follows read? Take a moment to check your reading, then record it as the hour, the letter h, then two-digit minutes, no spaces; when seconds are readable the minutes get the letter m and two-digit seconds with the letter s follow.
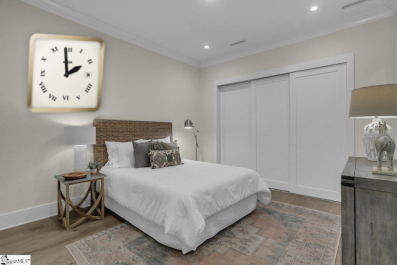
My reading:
1h59
